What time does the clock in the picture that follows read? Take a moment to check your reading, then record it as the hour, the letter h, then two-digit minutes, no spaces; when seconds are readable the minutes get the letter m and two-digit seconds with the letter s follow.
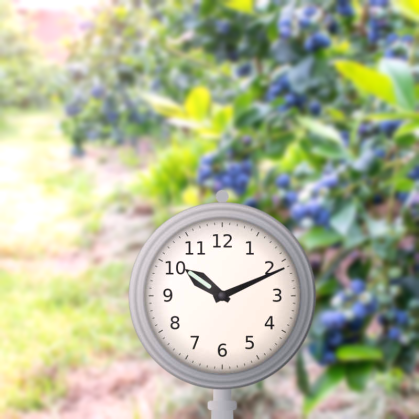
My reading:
10h11
